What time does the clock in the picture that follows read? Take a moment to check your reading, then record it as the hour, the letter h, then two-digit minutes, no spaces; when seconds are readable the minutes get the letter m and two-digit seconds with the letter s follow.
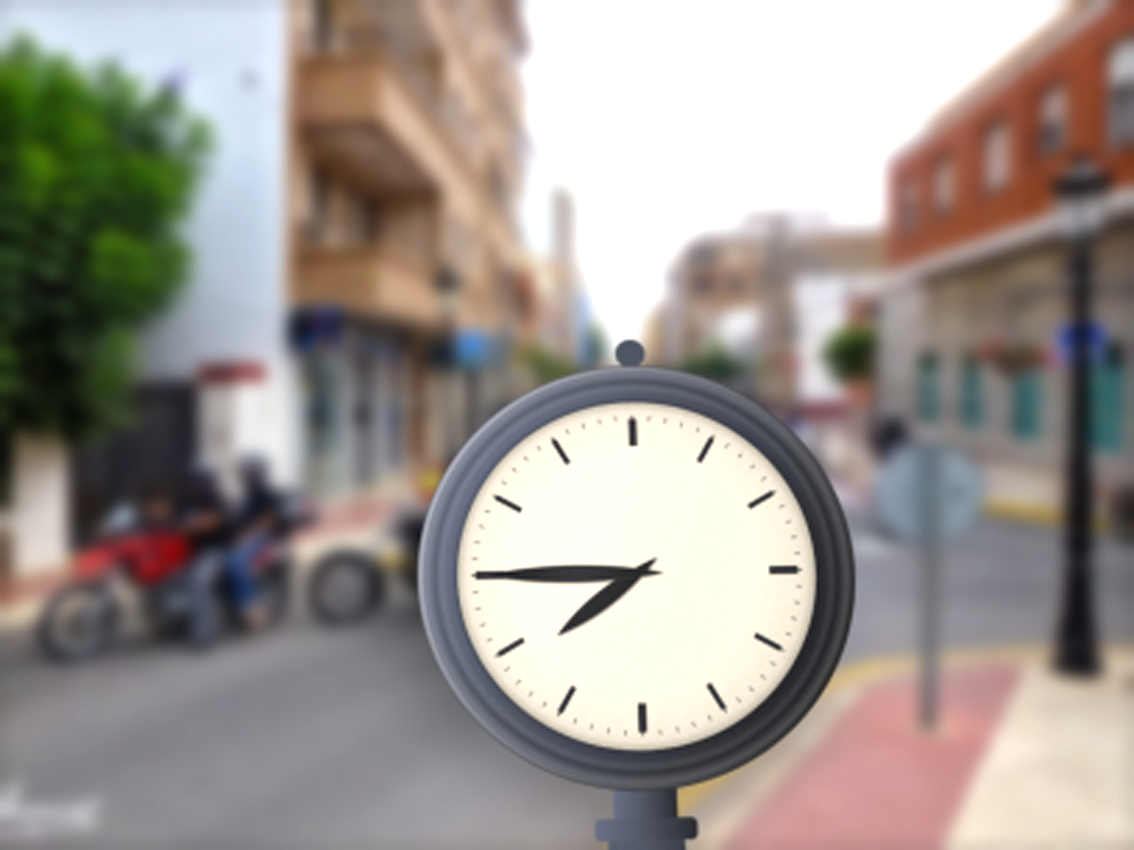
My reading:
7h45
